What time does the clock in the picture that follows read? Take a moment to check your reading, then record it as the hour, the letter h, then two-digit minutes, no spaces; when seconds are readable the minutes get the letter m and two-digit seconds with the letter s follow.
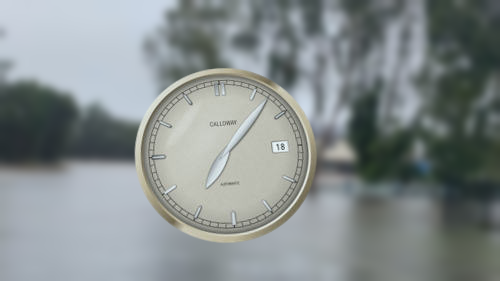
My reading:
7h07
